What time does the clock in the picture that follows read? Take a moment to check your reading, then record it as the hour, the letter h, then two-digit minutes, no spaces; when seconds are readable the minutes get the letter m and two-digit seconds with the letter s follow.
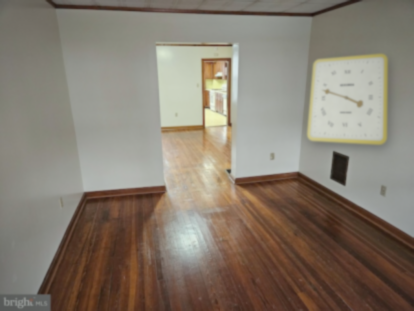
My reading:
3h48
